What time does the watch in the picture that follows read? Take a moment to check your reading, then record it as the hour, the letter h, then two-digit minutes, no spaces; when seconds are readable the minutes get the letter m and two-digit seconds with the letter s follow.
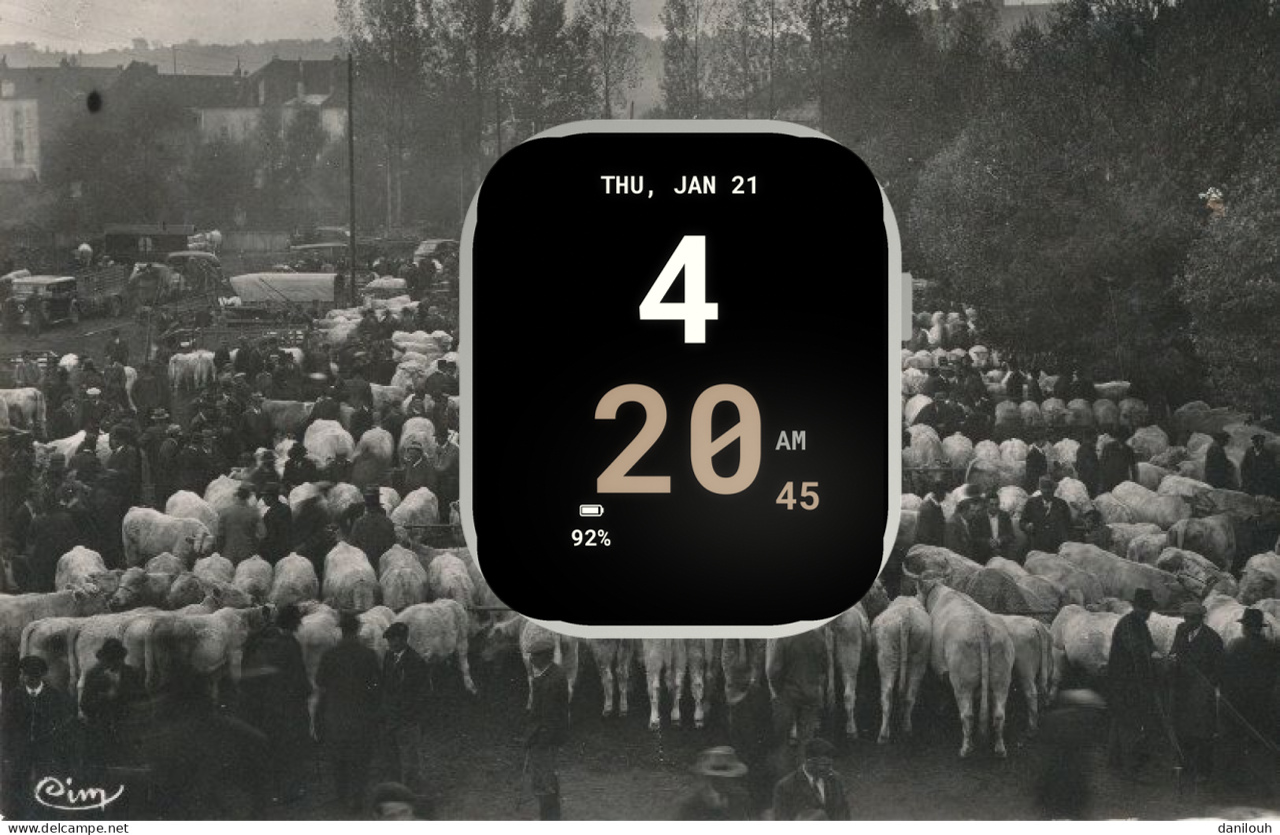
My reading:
4h20m45s
